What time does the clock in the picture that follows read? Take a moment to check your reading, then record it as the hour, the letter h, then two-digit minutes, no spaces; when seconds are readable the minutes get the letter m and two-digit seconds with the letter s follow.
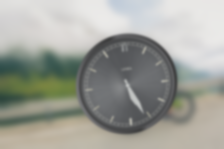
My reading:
5h26
